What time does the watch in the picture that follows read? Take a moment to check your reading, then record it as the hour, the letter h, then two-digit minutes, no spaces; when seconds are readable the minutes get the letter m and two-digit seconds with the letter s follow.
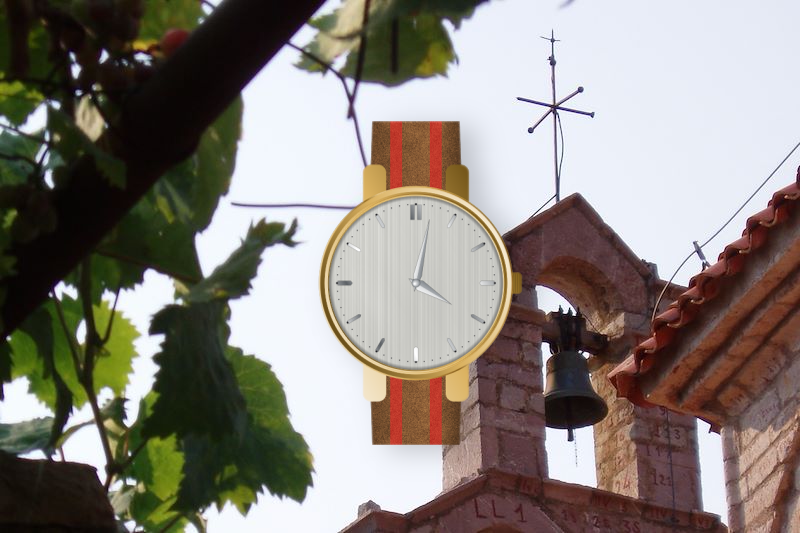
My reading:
4h02
